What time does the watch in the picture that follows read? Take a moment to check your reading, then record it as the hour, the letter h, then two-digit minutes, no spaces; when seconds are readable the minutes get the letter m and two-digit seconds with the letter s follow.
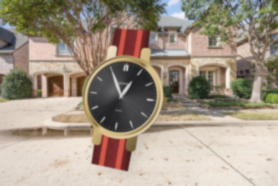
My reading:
12h55
